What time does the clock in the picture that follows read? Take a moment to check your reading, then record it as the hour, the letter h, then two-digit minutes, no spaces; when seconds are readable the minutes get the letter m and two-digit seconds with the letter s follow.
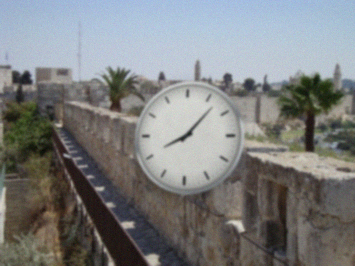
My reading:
8h07
